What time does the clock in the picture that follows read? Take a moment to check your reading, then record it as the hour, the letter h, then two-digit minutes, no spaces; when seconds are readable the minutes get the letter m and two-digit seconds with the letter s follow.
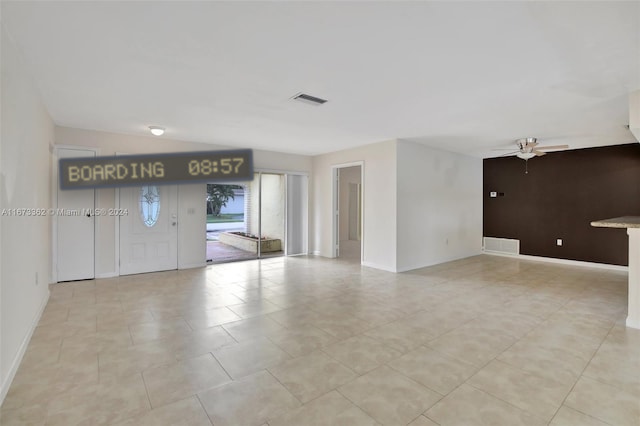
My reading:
8h57
